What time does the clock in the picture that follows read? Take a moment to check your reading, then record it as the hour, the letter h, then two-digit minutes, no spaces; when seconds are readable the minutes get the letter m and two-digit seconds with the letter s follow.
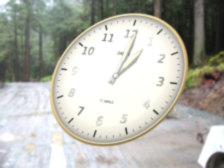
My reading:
1h01
